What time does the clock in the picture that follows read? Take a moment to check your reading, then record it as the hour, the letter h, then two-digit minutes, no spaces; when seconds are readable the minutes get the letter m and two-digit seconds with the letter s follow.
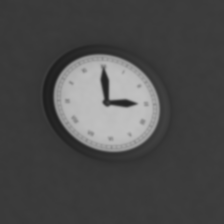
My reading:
3h00
